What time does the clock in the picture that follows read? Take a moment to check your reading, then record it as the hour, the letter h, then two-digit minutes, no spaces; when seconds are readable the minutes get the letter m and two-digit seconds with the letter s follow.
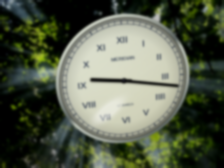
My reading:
9h17
